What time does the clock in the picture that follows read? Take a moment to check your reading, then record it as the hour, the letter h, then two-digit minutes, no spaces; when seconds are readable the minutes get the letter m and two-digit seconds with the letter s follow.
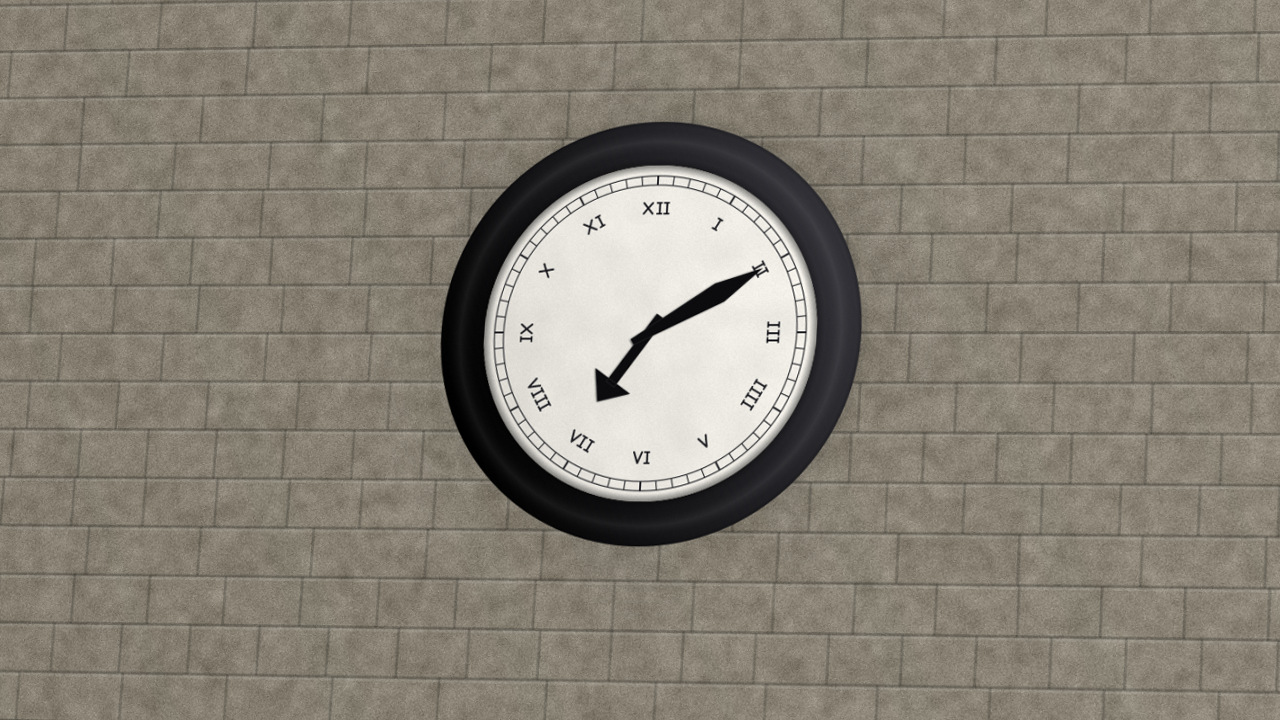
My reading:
7h10
